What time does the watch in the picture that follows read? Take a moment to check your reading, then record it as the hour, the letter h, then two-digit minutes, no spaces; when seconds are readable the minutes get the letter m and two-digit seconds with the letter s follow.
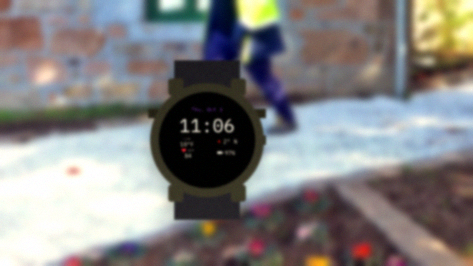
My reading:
11h06
